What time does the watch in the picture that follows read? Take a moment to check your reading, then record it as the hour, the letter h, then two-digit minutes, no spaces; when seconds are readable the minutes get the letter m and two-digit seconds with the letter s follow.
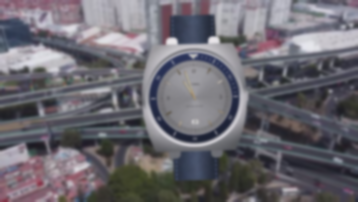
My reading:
10h57
